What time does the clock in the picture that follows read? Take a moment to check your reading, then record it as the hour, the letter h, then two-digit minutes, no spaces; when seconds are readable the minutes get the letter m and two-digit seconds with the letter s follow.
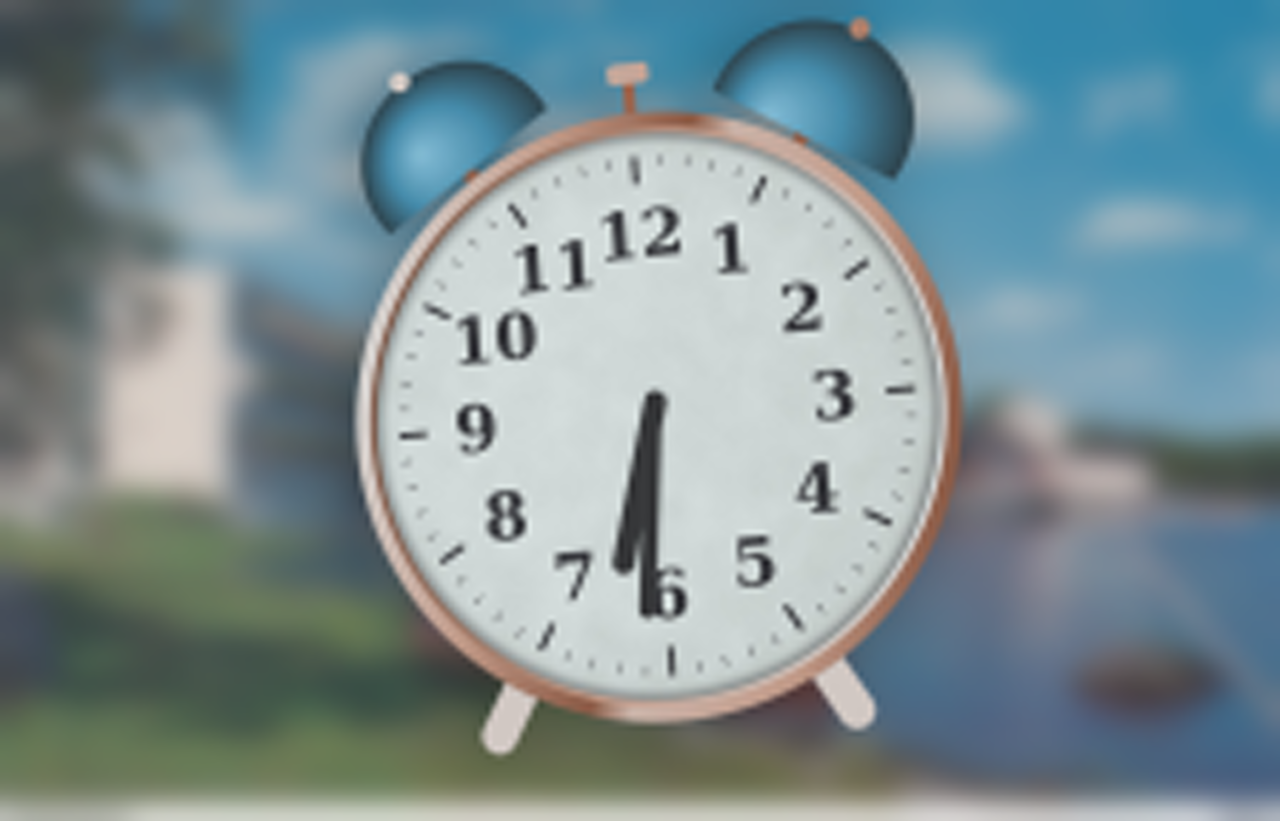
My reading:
6h31
